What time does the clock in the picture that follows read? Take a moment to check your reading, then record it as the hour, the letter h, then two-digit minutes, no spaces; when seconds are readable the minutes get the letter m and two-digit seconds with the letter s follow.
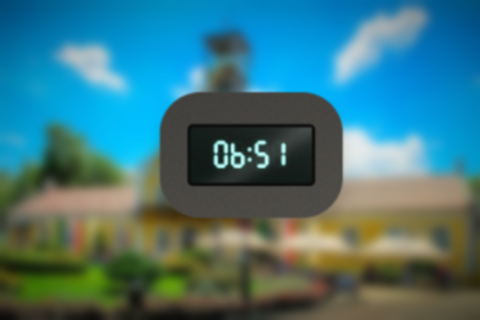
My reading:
6h51
